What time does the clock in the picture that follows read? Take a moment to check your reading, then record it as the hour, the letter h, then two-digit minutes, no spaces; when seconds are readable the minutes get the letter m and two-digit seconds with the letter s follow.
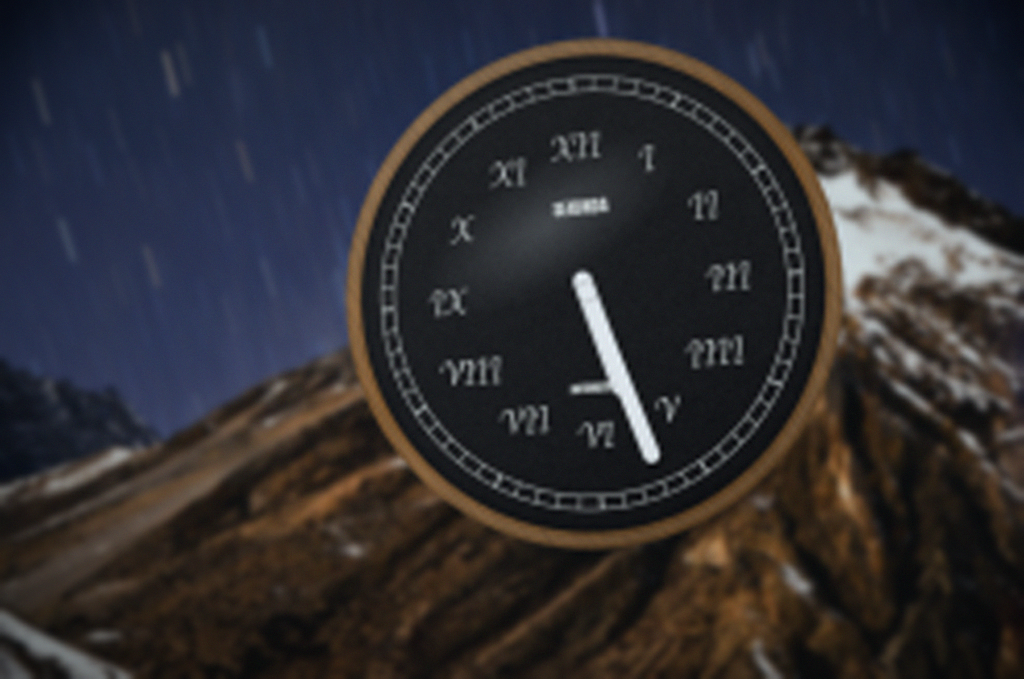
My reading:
5h27
